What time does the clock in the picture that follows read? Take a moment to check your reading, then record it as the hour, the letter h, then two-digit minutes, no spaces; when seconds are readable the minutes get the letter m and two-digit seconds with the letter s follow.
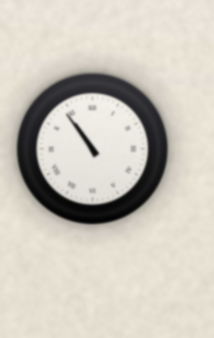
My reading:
10h54
